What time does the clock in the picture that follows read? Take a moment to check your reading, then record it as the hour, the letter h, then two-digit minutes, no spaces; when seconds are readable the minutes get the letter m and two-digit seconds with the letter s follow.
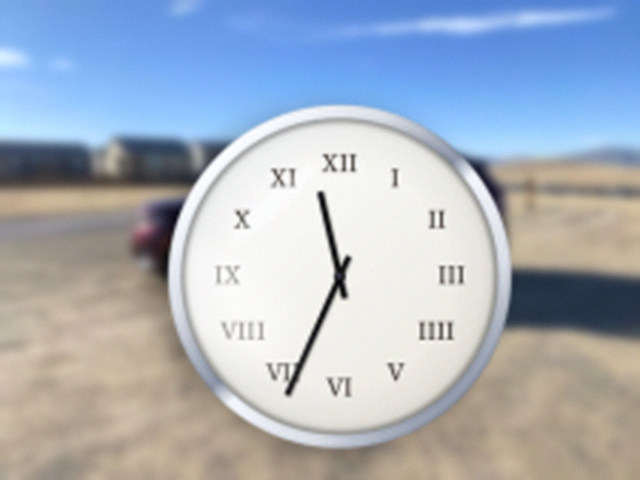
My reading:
11h34
